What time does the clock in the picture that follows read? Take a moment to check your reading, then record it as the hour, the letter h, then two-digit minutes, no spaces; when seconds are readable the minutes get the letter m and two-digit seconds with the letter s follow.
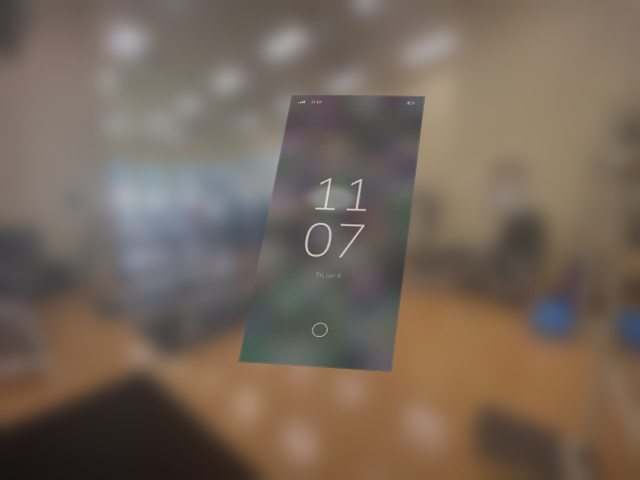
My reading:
11h07
